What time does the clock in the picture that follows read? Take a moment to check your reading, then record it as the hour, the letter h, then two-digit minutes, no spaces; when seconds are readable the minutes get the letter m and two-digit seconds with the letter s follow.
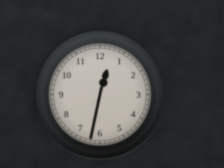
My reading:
12h32
